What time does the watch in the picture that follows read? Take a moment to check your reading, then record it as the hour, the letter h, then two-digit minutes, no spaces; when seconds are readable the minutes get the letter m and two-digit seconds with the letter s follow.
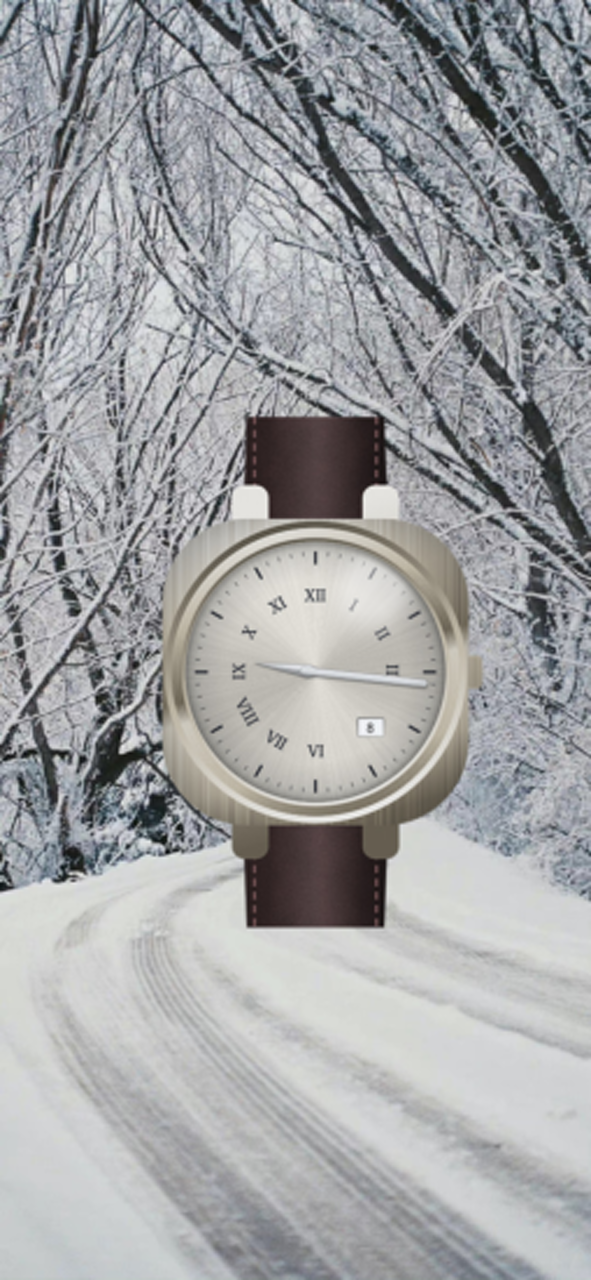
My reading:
9h16
